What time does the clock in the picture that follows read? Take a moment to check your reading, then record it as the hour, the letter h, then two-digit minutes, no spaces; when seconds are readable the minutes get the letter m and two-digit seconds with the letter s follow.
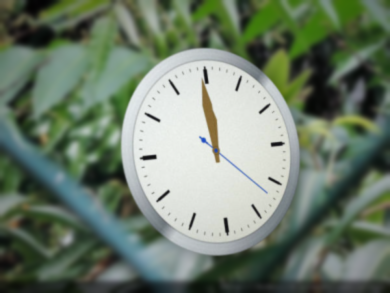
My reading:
11h59m22s
